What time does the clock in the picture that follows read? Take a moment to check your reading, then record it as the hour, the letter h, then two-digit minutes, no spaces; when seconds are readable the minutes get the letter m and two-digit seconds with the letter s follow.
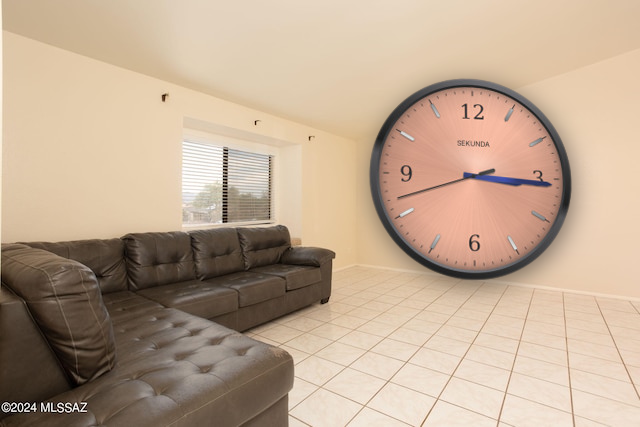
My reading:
3h15m42s
